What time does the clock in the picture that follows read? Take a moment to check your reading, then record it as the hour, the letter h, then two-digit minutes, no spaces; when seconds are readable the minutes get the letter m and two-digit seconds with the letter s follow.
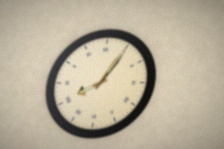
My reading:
8h05
